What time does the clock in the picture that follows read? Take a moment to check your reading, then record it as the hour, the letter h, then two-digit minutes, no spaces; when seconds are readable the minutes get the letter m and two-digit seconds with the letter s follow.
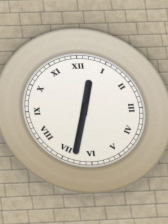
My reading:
12h33
